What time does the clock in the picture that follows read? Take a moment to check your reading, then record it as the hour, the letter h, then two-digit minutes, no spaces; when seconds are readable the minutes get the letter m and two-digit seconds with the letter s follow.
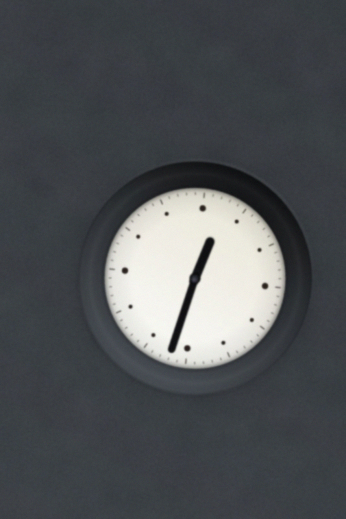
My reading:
12h32
